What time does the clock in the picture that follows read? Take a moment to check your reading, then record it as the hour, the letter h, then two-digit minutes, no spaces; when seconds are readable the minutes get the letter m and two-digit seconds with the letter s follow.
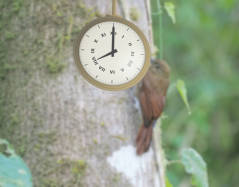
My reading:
8h00
